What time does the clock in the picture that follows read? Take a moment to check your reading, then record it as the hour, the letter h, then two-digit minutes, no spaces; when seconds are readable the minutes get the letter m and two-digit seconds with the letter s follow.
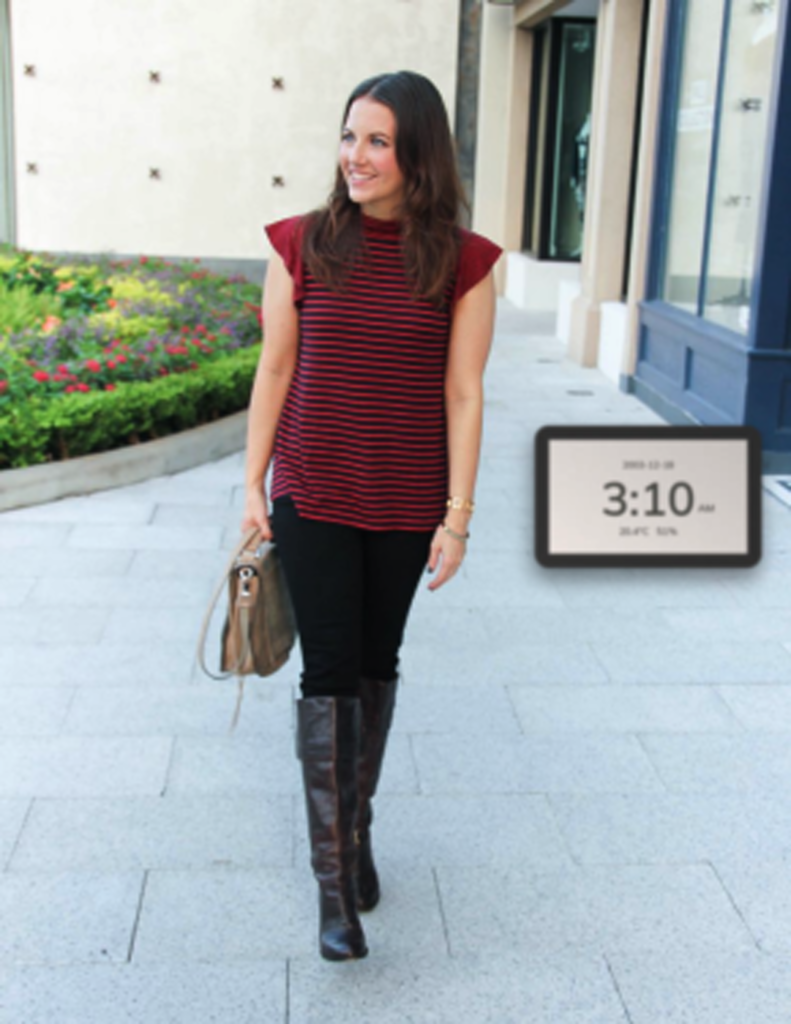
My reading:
3h10
